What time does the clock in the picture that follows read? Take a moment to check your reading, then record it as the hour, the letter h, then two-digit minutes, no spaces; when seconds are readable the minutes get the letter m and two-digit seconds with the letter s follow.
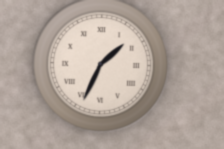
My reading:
1h34
